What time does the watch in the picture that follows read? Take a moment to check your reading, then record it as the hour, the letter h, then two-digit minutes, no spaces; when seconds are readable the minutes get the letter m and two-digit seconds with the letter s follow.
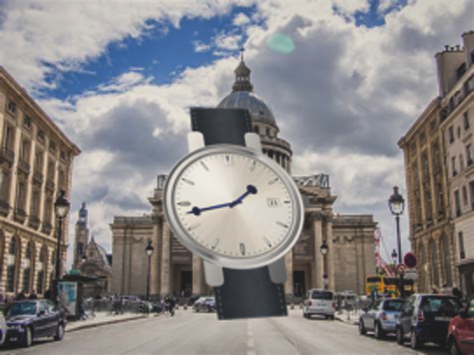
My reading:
1h43
